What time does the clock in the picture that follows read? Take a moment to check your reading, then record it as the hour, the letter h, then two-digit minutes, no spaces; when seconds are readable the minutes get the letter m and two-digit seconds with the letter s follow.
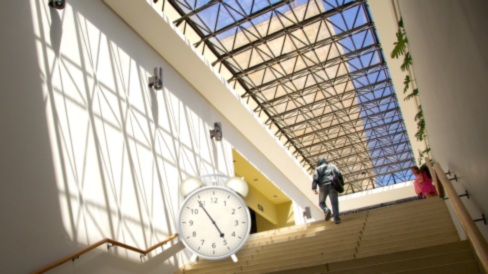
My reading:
4h54
